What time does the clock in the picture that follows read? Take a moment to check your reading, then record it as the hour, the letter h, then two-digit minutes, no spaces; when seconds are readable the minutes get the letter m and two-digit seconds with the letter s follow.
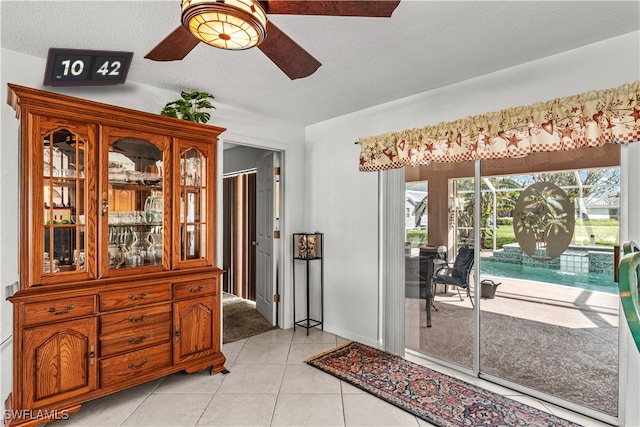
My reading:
10h42
